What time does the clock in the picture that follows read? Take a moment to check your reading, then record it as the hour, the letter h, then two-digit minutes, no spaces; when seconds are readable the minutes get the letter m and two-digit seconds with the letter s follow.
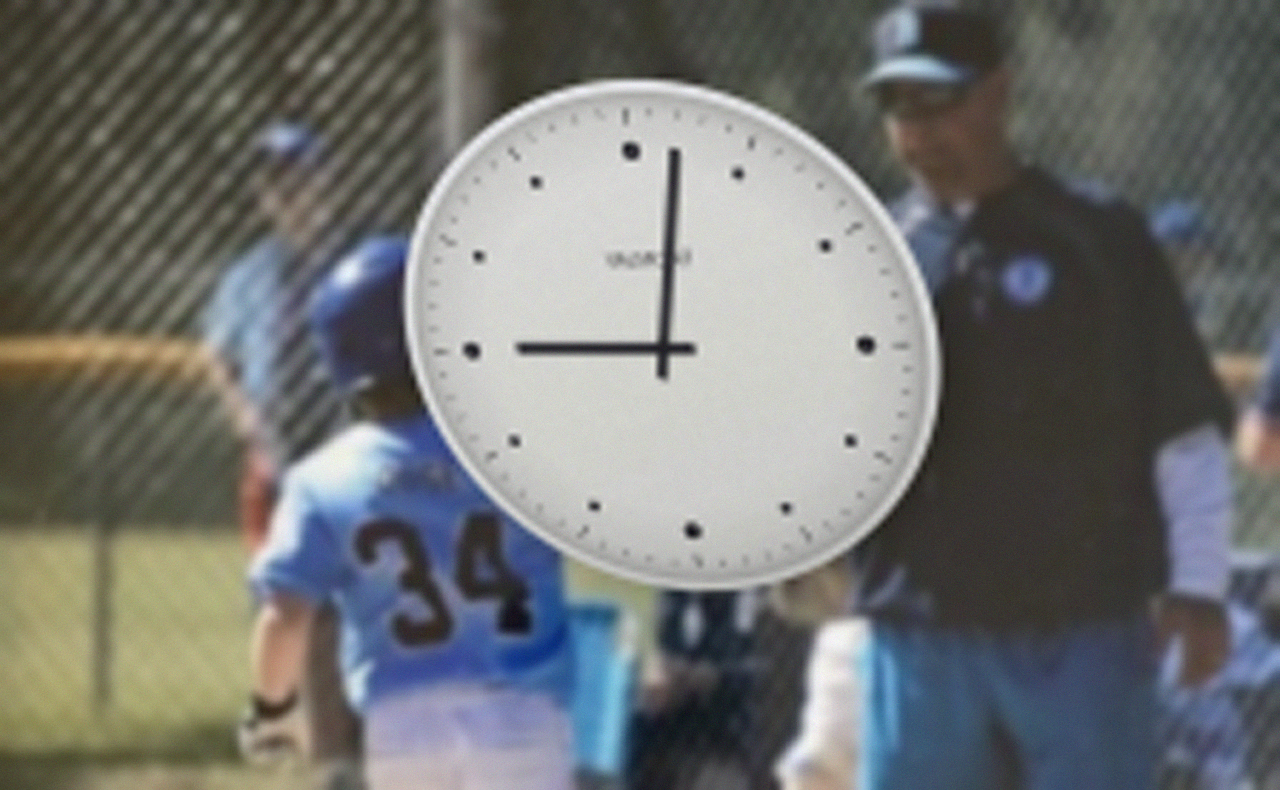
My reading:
9h02
